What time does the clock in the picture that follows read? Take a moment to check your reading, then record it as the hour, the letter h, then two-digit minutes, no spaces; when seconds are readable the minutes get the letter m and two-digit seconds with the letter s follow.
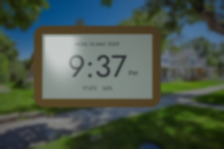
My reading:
9h37
